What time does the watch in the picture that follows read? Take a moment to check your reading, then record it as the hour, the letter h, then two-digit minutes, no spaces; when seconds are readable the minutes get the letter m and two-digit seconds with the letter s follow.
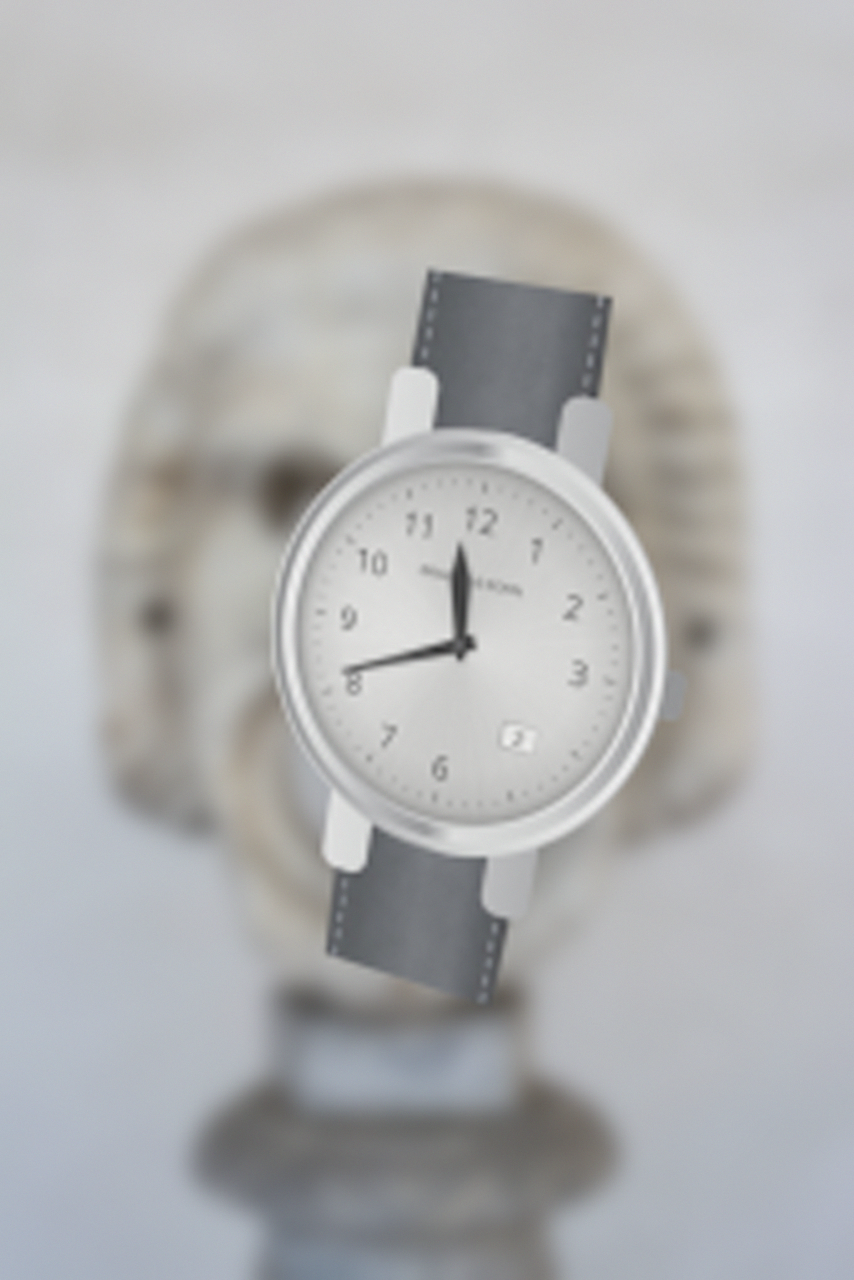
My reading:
11h41
